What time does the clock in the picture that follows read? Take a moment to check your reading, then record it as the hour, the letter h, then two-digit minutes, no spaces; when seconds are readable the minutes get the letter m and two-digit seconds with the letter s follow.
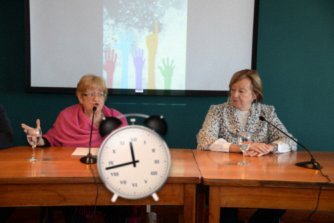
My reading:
11h43
